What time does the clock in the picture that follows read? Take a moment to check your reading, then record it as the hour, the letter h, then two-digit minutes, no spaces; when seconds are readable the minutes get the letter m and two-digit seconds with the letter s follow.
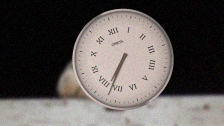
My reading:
7h37
